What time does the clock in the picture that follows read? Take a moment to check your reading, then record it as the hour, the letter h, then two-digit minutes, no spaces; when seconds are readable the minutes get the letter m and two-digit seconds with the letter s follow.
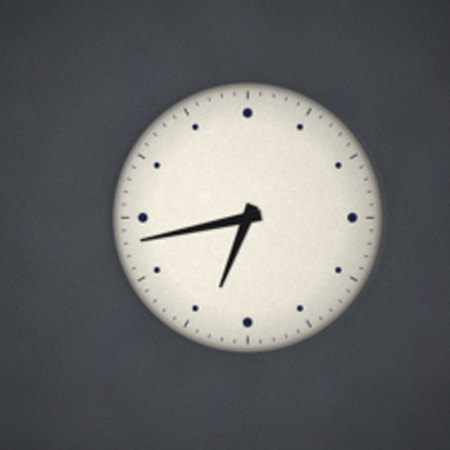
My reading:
6h43
